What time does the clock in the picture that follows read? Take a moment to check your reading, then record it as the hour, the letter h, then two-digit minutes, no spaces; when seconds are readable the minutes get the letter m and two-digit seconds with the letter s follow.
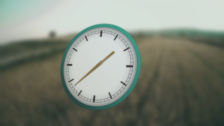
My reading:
1h38
